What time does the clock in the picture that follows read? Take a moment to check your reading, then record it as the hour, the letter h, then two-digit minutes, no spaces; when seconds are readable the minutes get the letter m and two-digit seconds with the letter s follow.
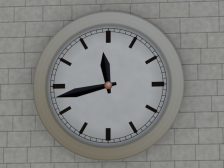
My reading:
11h43
